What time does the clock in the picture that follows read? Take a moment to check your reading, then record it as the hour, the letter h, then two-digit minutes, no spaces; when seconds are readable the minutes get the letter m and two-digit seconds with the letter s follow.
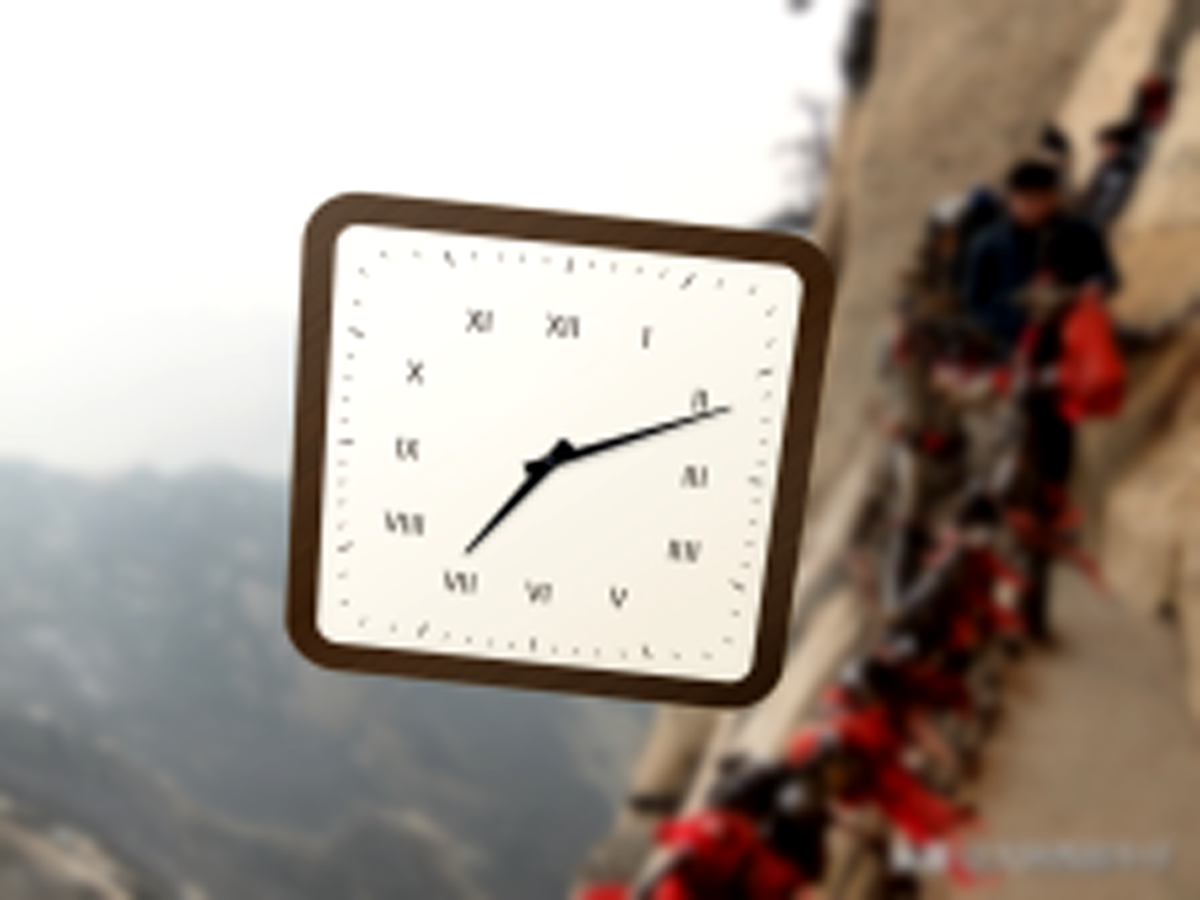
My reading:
7h11
